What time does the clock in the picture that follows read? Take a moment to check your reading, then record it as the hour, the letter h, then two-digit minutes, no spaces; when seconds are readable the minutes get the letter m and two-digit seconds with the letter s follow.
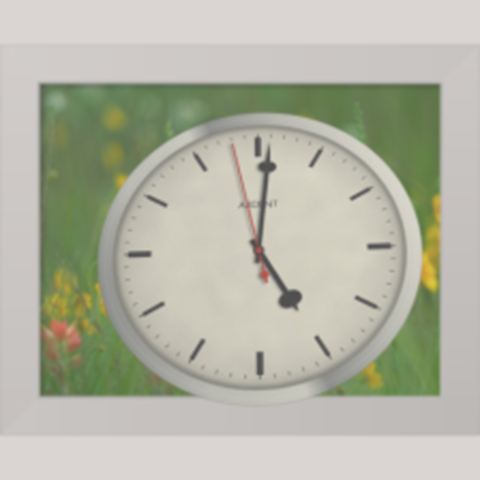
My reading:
5h00m58s
